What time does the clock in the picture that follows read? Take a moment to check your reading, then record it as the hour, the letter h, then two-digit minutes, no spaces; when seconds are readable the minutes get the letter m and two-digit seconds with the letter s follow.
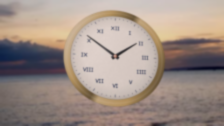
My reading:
1h51
